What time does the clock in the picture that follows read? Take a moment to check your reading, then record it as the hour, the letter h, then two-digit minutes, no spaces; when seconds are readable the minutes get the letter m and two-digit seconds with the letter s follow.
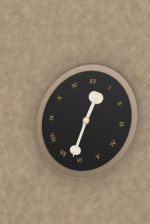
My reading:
12h32
